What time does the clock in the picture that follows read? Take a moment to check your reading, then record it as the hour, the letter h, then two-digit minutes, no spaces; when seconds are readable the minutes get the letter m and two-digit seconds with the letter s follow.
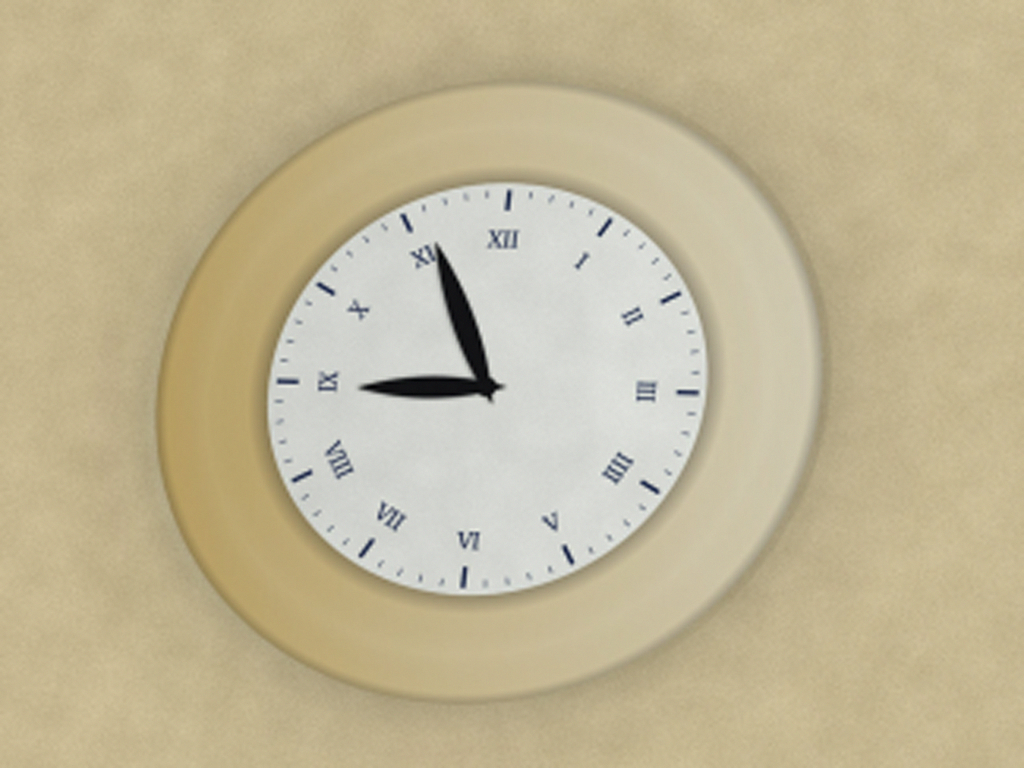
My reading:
8h56
